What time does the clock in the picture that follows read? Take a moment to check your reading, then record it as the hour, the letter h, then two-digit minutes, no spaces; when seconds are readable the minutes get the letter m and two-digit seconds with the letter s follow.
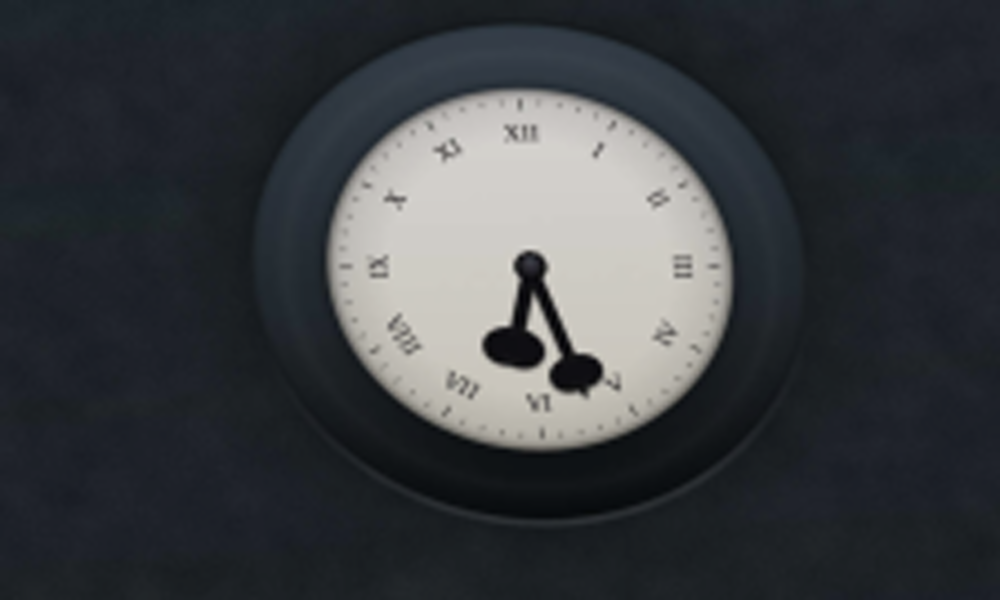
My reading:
6h27
